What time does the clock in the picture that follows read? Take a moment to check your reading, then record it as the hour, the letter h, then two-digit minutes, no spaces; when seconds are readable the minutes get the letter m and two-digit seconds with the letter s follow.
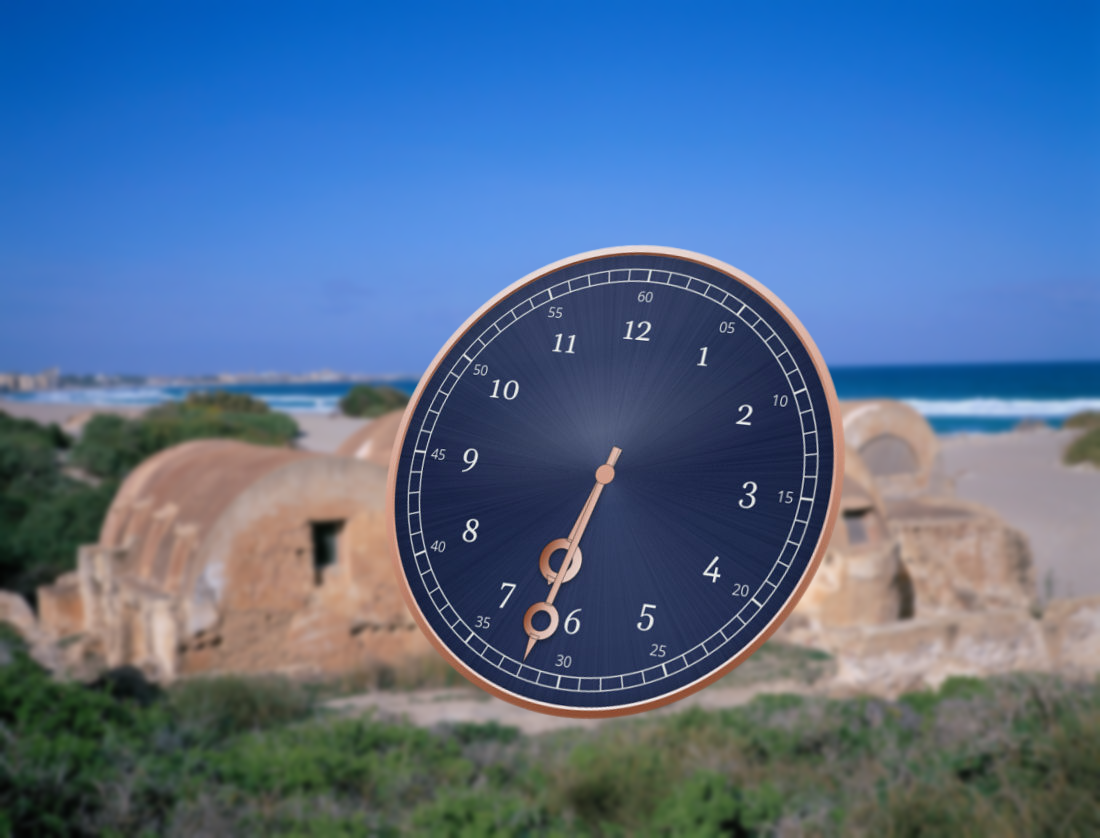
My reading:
6h32
